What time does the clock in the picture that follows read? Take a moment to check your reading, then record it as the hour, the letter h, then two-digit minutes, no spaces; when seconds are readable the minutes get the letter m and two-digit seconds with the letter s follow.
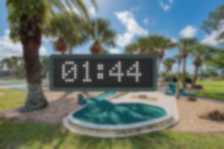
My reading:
1h44
